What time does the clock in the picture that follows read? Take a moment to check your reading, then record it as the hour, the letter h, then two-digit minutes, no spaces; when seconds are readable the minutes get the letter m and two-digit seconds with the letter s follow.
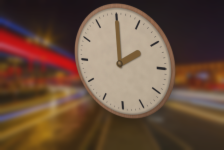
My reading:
2h00
